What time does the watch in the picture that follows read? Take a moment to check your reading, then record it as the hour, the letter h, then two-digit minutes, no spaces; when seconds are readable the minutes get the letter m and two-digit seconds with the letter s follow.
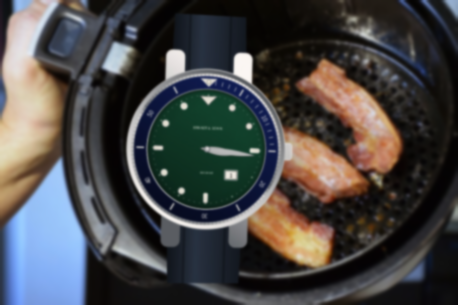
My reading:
3h16
